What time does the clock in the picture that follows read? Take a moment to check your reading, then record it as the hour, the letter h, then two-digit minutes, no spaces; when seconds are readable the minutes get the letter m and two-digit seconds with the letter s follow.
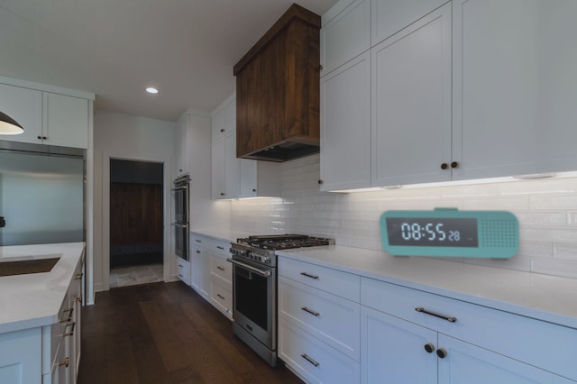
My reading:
8h55m28s
